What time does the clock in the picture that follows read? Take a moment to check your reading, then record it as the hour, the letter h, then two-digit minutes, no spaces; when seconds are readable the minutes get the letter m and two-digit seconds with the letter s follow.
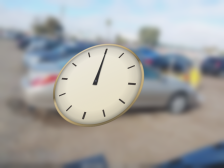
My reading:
12h00
